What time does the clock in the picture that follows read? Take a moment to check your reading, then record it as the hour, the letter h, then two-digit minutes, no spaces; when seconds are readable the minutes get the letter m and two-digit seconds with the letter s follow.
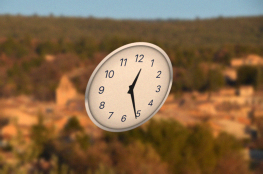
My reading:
12h26
